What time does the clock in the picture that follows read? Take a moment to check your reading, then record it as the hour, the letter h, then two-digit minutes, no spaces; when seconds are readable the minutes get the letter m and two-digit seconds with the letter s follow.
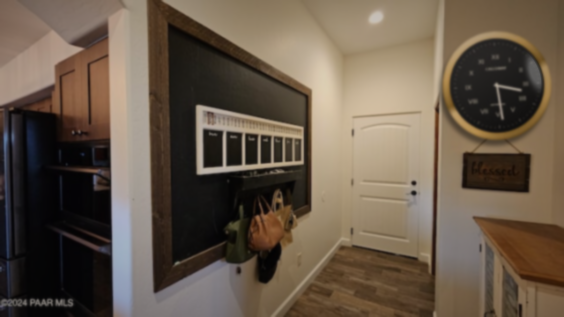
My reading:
3h29
